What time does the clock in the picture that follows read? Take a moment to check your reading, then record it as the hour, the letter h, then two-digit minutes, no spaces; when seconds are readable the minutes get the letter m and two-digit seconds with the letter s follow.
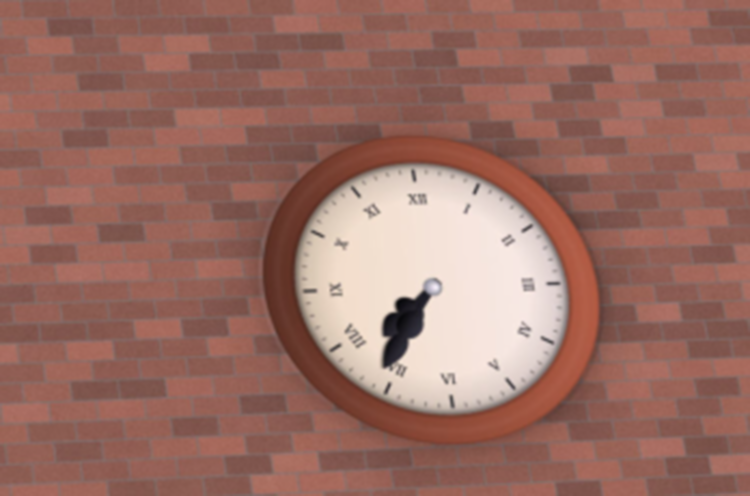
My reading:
7h36
